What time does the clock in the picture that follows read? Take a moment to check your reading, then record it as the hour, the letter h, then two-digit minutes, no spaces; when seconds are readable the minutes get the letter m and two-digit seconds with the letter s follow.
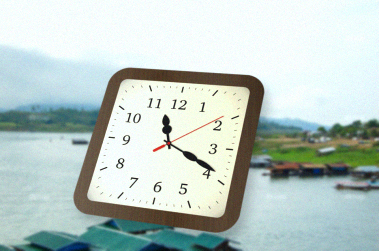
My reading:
11h19m09s
